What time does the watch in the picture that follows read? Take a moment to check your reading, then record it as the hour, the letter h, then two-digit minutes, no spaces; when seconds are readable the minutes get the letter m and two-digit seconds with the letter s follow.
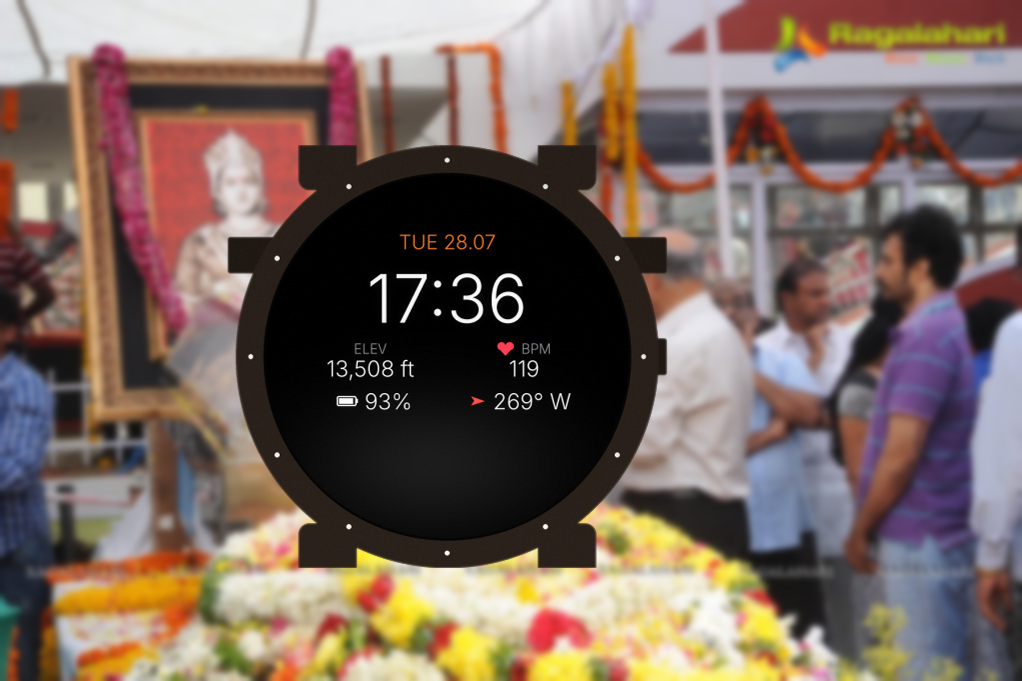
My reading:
17h36
